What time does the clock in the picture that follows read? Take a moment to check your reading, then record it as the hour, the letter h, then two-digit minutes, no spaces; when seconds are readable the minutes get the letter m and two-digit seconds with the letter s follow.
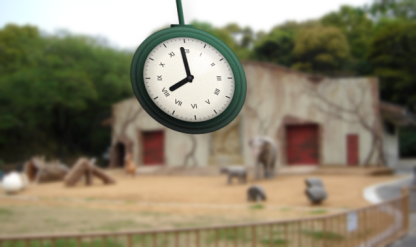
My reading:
7h59
